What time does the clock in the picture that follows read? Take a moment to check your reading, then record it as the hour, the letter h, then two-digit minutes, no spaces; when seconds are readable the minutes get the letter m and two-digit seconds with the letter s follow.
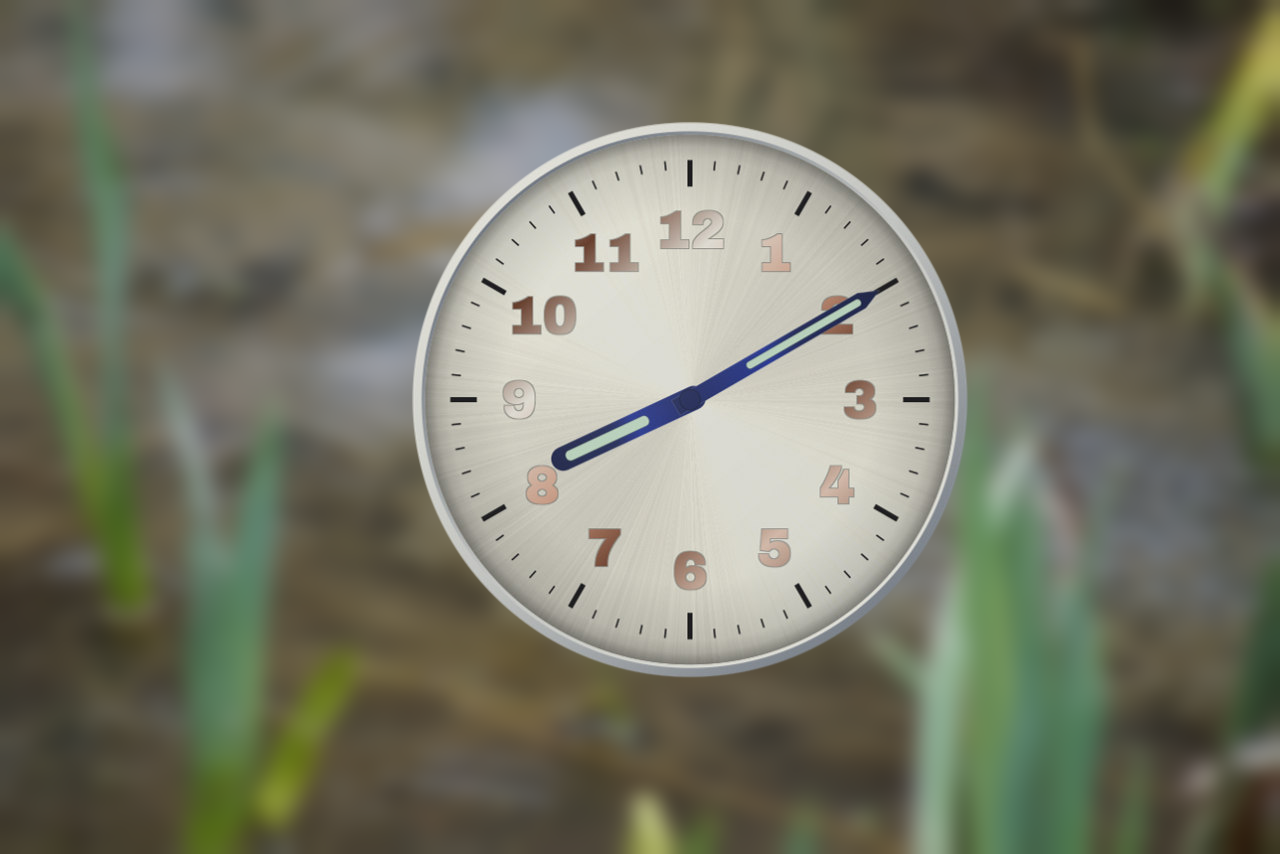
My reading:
8h10
